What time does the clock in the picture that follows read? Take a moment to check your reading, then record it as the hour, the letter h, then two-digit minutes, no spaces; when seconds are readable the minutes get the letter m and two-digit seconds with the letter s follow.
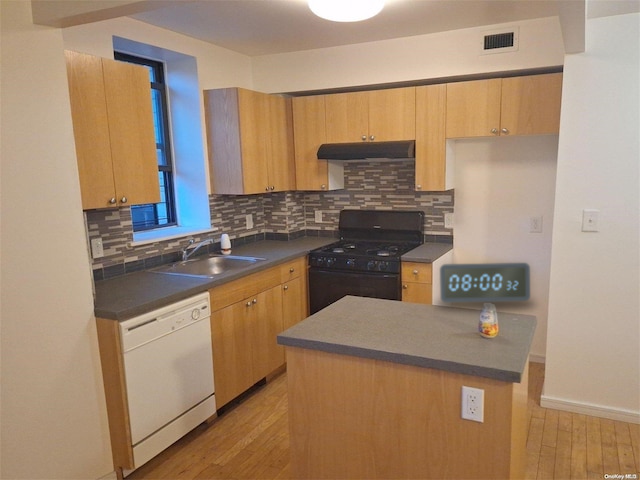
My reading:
8h00
